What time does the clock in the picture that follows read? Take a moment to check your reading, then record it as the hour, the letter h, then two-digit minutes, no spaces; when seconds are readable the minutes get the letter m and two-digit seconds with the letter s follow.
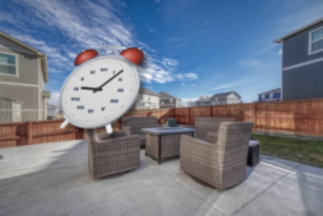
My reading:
9h07
